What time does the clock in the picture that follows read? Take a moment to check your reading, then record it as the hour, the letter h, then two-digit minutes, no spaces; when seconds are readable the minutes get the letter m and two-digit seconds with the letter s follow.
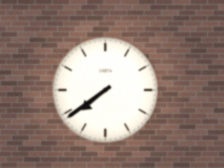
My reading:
7h39
